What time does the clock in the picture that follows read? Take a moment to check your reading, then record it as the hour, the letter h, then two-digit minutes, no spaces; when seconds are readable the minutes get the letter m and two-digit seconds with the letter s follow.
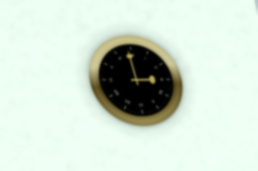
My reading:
2h59
